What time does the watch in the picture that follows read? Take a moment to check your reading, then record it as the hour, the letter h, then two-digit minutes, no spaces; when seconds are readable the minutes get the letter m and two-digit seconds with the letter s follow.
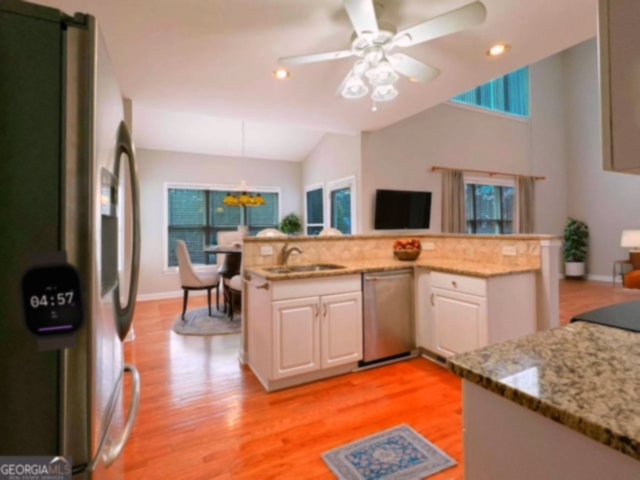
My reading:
4h57
